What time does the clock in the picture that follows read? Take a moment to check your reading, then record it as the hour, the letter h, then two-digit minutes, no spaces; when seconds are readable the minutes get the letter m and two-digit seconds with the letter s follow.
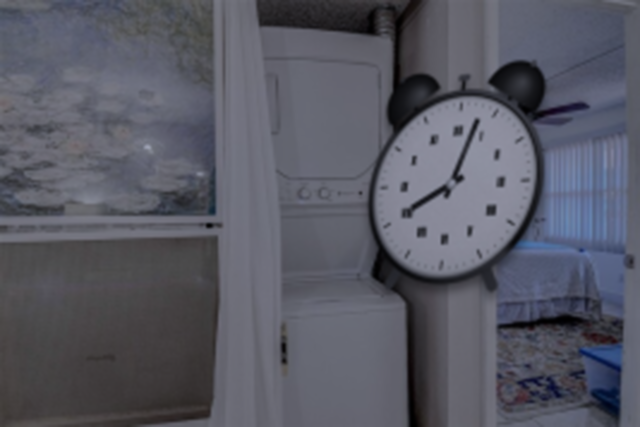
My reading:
8h03
